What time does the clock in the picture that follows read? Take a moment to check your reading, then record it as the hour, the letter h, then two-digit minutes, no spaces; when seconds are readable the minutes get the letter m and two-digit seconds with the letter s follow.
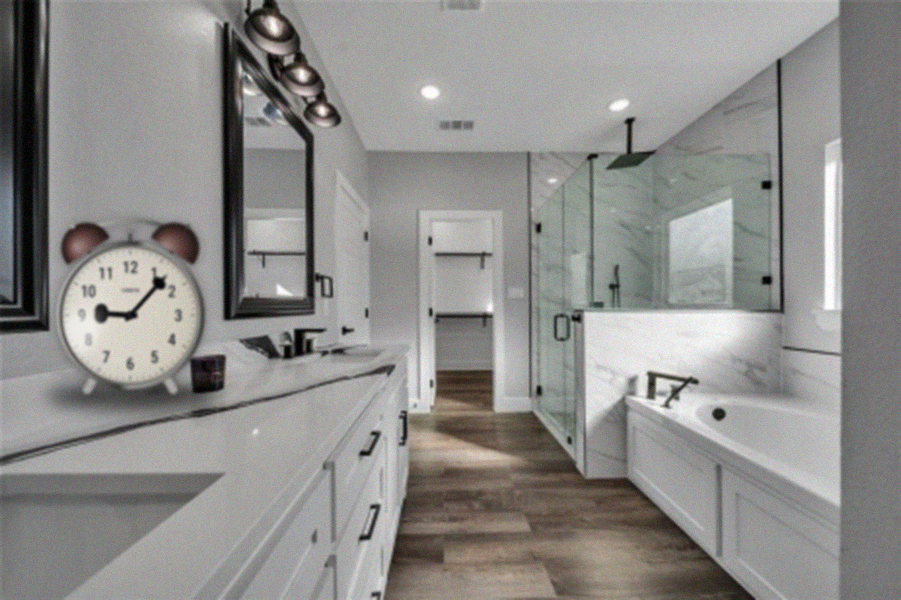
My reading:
9h07
